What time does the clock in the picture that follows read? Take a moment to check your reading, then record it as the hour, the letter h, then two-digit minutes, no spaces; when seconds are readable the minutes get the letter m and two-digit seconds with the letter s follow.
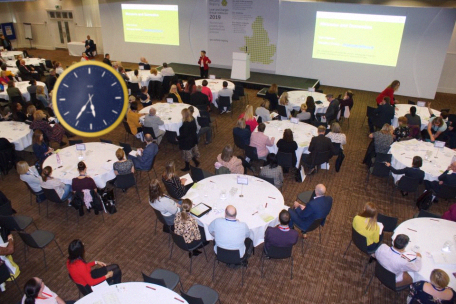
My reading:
5h36
